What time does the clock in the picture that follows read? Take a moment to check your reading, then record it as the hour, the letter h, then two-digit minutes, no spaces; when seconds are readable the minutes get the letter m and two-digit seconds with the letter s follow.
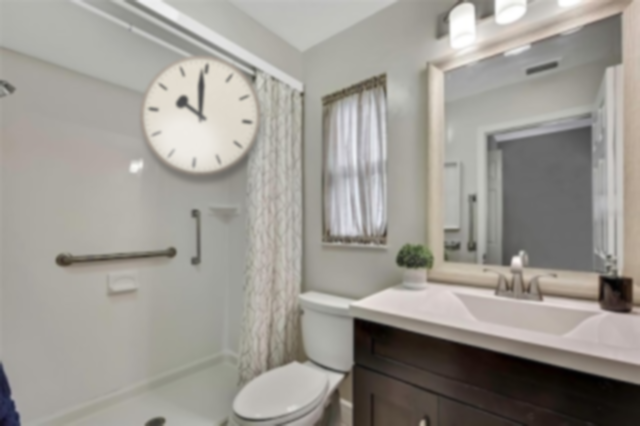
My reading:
9h59
